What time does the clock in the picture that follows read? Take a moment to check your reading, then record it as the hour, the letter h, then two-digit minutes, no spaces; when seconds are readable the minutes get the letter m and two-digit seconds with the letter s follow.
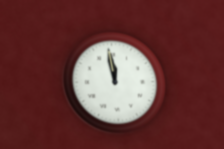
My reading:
11h59
